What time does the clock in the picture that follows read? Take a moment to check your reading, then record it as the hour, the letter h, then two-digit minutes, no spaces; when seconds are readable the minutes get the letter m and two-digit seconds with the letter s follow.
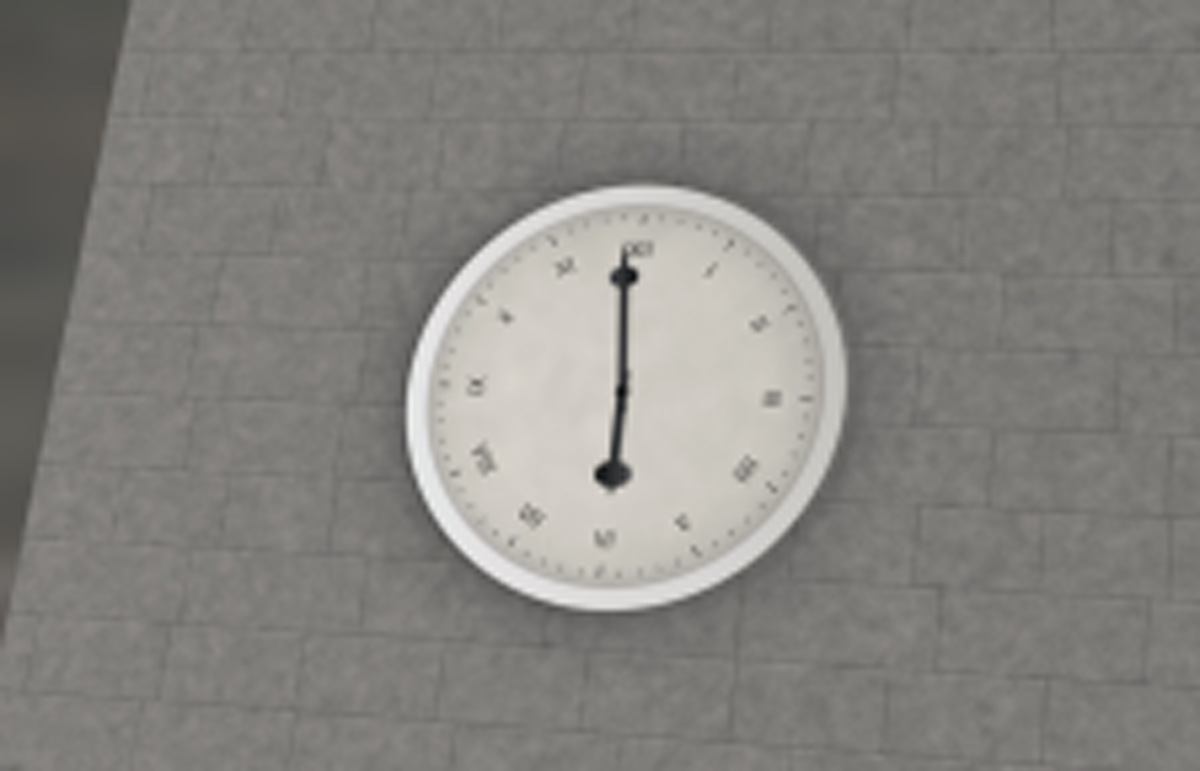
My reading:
5h59
